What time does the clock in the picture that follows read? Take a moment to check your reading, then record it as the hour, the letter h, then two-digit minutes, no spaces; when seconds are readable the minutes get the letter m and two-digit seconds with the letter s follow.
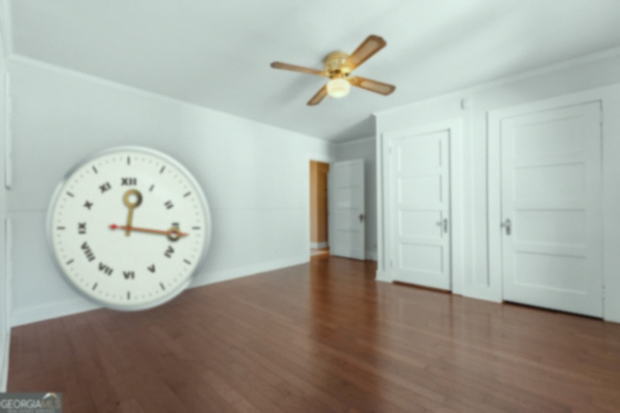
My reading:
12h16m16s
